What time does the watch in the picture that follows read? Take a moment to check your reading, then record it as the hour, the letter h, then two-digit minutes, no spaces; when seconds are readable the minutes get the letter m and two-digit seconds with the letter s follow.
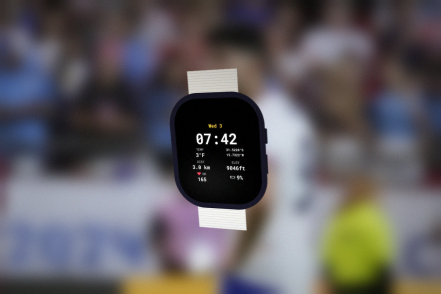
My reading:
7h42
